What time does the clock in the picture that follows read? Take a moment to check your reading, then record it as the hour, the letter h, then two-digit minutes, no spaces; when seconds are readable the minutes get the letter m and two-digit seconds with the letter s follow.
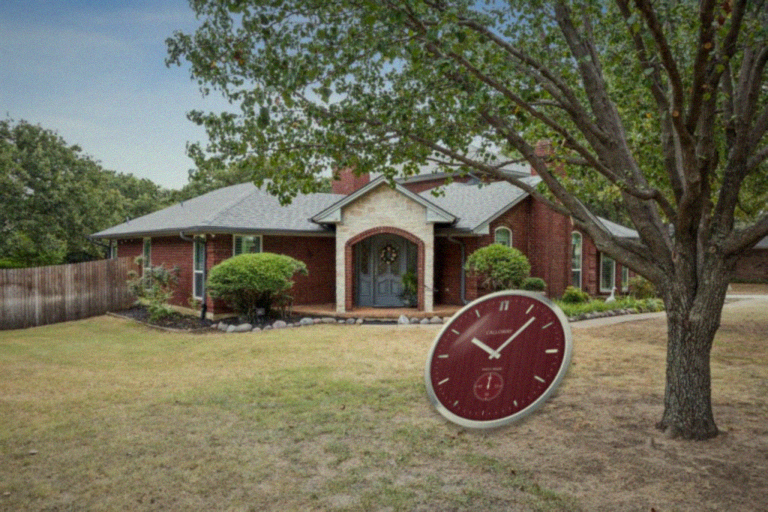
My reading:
10h07
